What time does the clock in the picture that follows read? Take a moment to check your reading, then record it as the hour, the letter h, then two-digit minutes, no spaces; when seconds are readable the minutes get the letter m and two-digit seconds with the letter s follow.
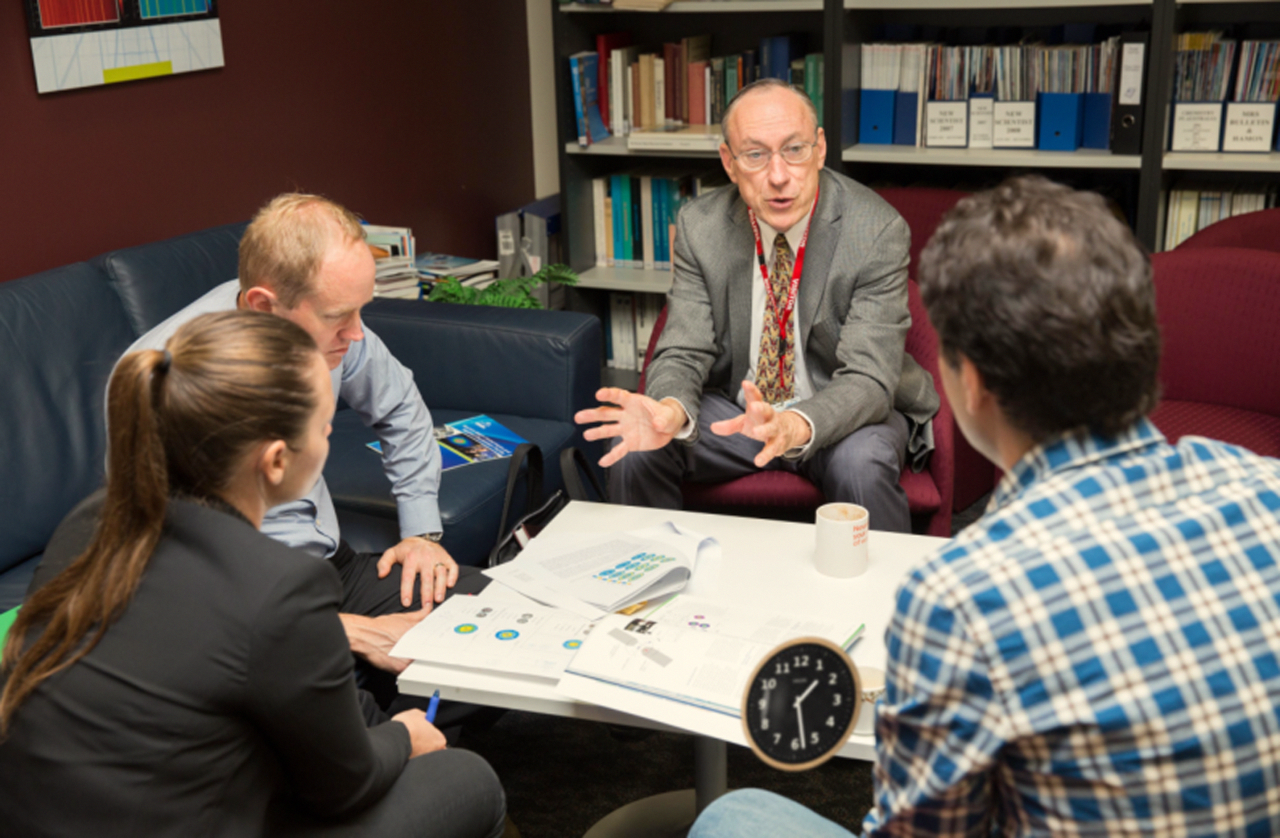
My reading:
1h28
